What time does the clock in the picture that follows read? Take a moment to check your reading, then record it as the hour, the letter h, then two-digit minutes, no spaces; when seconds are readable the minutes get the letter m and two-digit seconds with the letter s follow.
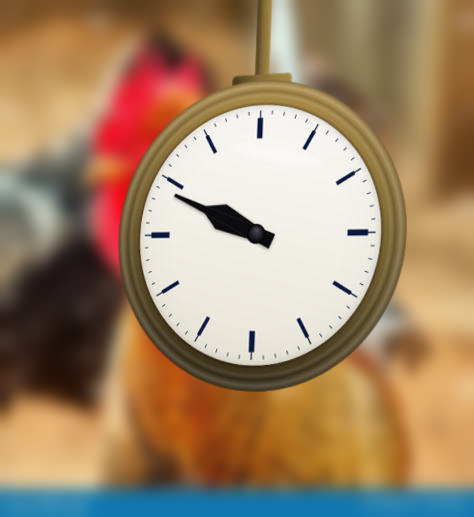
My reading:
9h49
